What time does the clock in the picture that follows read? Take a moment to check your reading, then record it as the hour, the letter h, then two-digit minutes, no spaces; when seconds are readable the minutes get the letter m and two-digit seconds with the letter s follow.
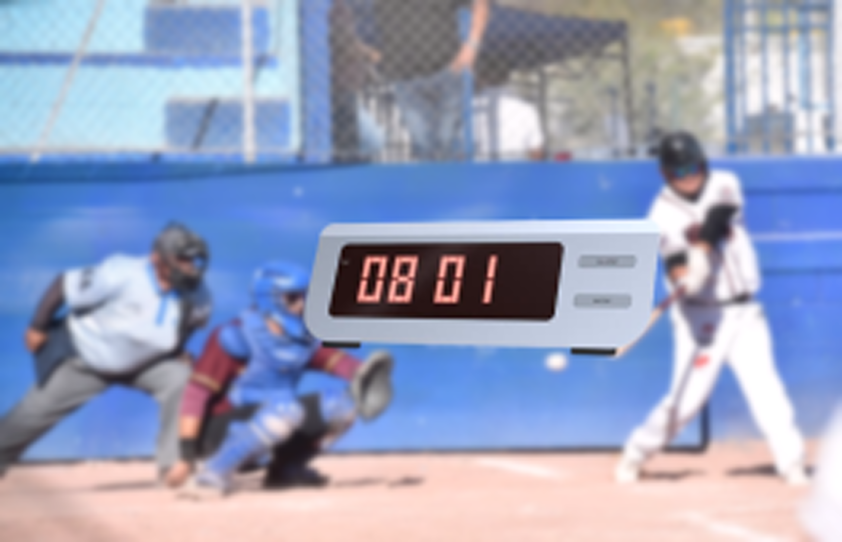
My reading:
8h01
